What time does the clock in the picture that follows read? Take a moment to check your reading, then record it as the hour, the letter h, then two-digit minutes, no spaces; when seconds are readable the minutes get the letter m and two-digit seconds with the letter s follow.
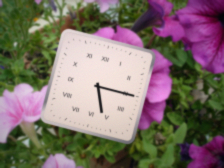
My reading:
5h15
